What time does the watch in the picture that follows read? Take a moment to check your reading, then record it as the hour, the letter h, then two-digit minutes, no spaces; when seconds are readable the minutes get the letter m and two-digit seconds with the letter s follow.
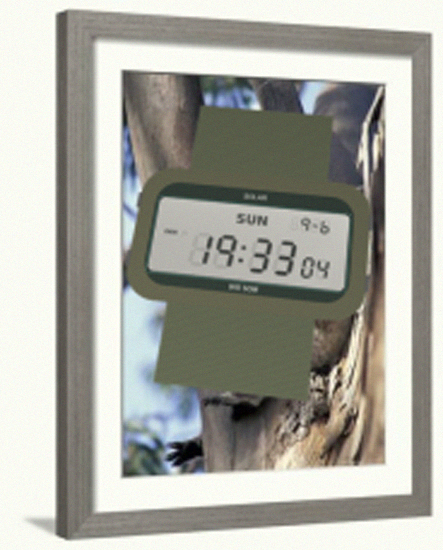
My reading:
19h33m04s
